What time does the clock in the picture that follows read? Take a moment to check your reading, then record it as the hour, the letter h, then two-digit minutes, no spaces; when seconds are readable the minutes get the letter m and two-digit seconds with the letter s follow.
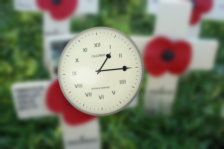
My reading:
1h15
